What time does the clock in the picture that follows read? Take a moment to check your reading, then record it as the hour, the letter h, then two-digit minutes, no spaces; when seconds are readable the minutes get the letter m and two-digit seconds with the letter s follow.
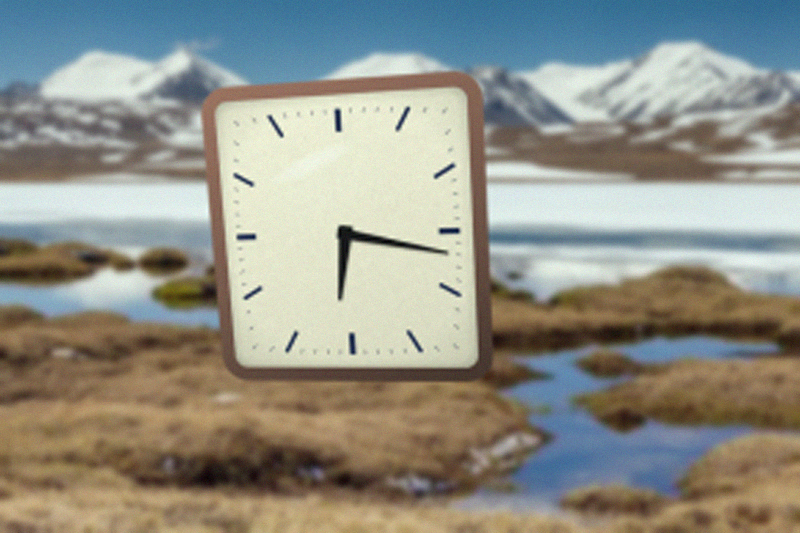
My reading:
6h17
